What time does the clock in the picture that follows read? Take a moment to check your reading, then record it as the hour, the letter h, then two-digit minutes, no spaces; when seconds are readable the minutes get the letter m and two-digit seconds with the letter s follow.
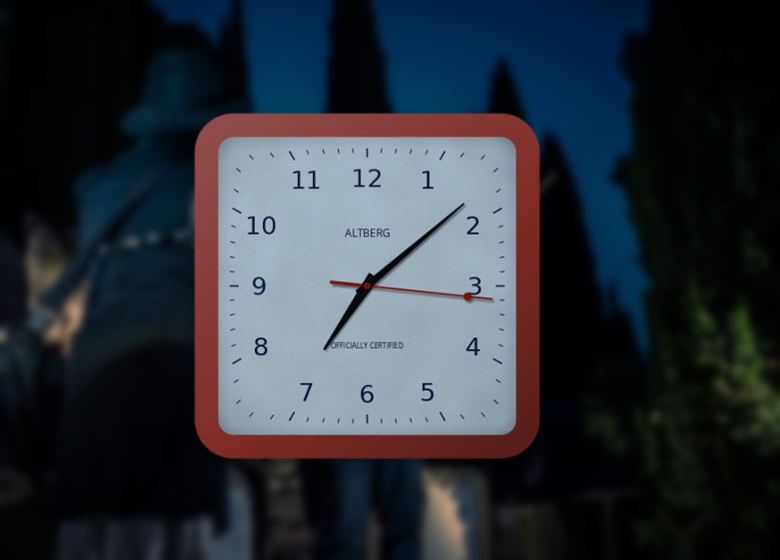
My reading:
7h08m16s
